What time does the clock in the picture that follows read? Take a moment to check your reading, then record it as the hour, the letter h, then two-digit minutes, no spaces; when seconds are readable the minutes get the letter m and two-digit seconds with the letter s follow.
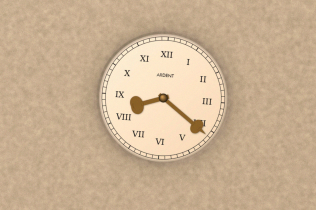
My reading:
8h21
